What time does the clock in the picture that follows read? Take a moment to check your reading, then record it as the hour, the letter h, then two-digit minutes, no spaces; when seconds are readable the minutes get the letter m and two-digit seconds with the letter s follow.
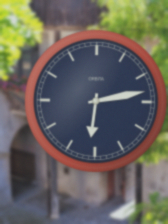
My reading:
6h13
